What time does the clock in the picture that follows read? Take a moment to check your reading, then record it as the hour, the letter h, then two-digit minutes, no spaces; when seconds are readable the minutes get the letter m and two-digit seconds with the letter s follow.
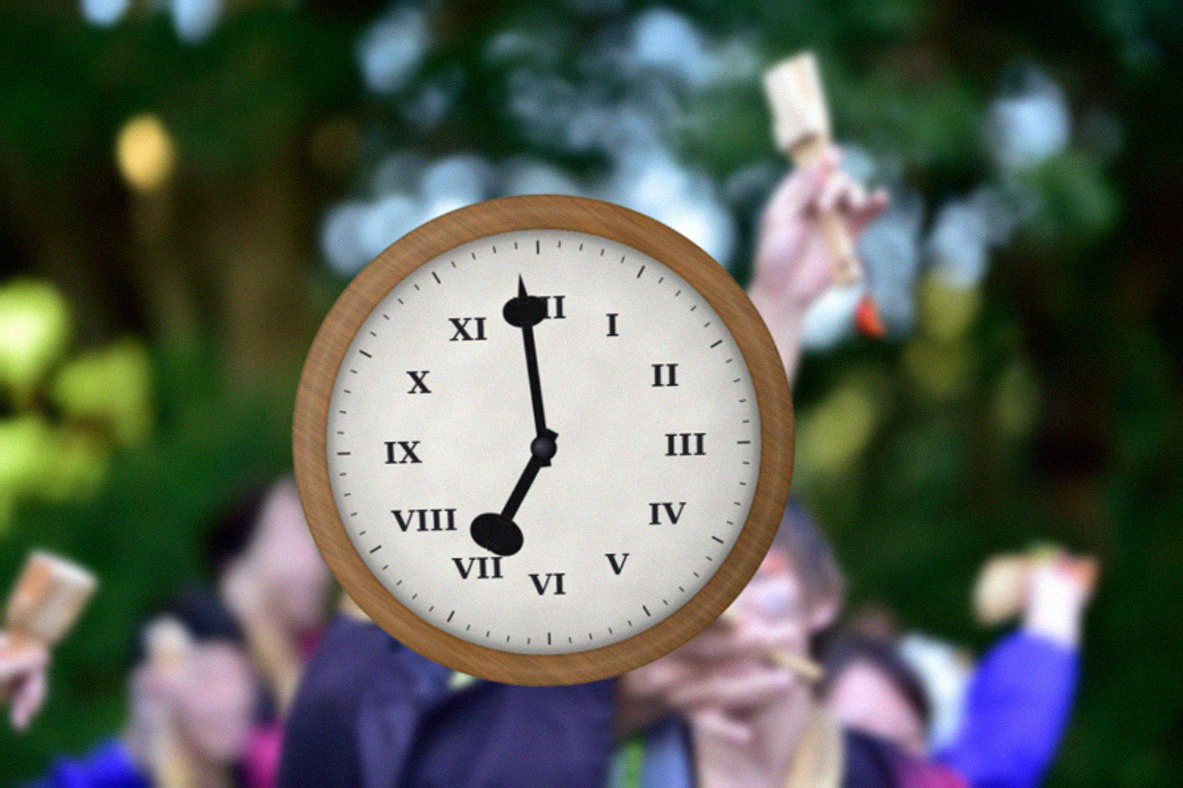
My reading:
6h59
